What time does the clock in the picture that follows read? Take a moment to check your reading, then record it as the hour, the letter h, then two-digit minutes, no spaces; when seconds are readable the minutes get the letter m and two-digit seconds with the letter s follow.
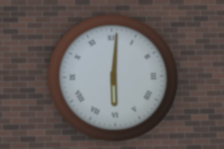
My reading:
6h01
